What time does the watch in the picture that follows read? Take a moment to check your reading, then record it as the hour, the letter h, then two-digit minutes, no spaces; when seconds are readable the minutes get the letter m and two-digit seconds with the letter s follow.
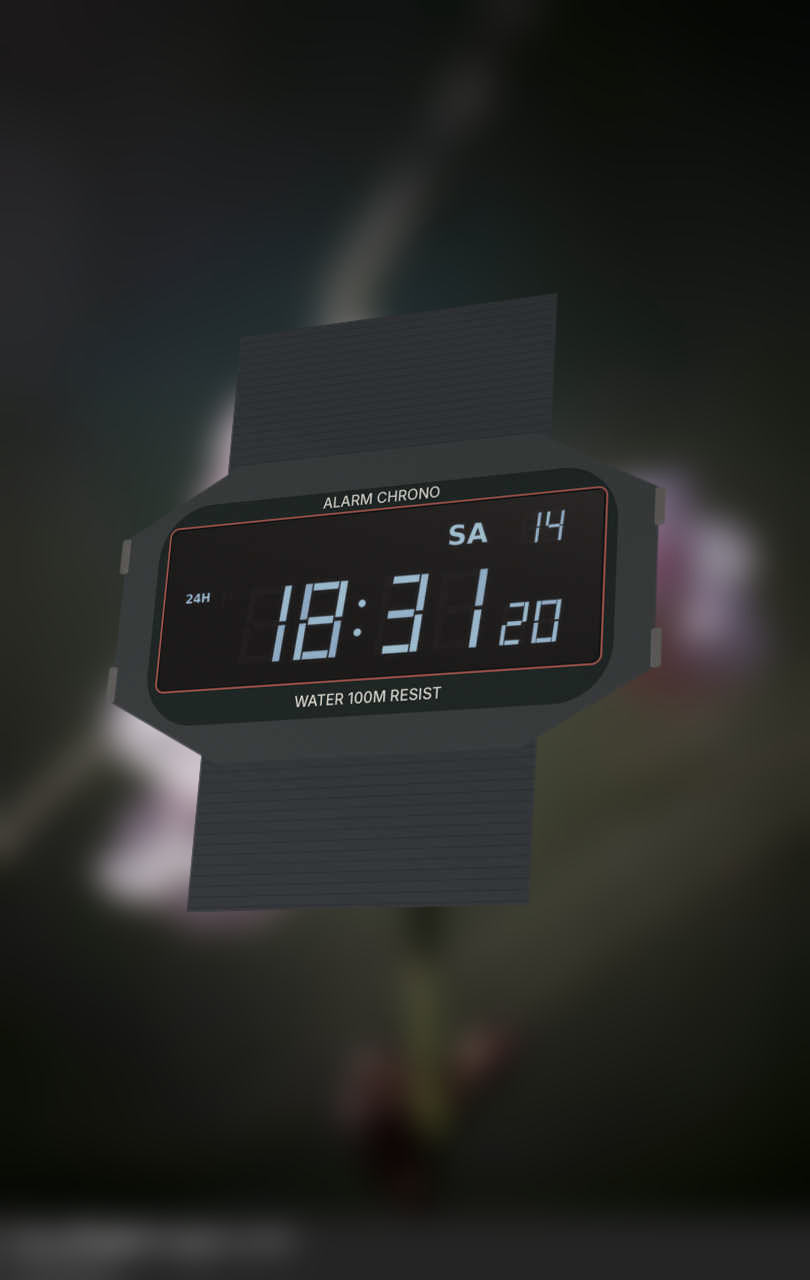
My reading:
18h31m20s
